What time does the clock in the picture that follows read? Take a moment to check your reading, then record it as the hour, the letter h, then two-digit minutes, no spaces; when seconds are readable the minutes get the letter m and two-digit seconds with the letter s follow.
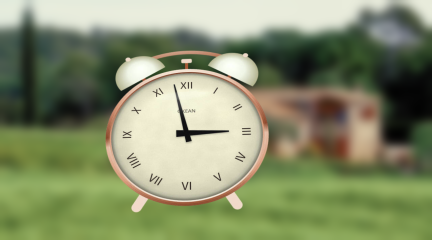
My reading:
2h58
